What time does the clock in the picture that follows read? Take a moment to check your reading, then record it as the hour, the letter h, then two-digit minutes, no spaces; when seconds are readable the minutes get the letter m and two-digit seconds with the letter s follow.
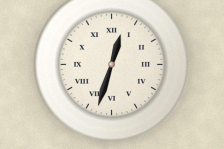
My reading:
12h33
